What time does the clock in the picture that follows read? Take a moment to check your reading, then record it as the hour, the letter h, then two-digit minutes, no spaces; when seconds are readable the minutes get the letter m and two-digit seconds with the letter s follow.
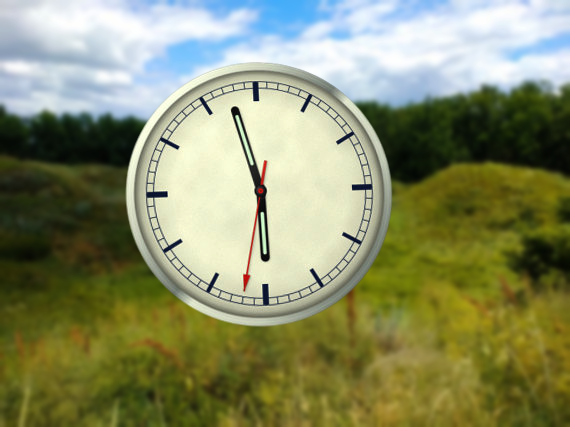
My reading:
5h57m32s
